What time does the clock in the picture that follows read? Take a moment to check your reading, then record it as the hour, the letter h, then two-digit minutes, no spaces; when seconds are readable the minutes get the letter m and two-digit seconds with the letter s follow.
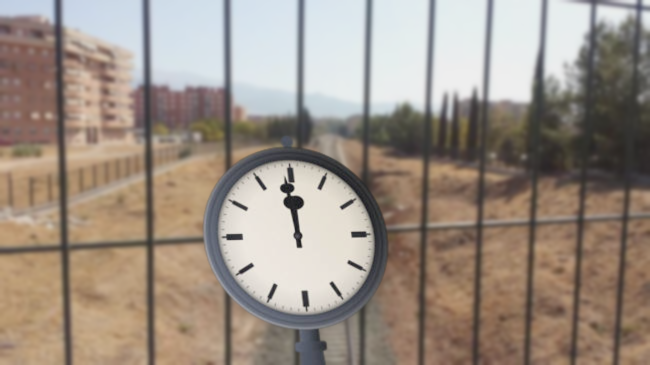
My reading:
11h59
